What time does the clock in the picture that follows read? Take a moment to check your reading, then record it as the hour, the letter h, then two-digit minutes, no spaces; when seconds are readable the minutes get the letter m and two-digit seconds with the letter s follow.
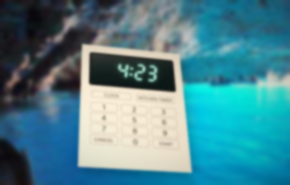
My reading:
4h23
